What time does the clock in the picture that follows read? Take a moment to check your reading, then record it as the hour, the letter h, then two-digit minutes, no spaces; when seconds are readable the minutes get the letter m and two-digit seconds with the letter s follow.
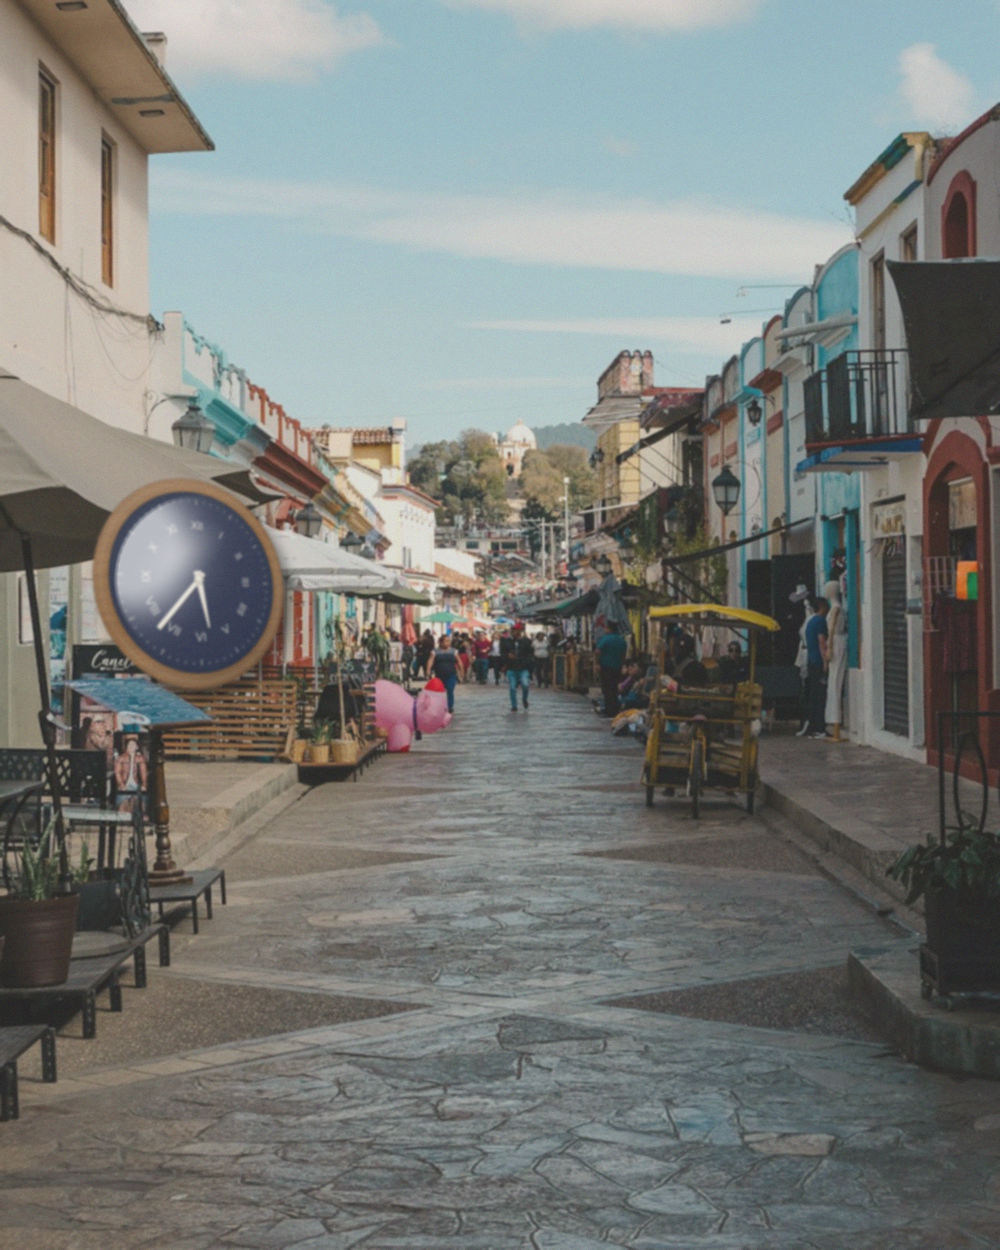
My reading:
5h37
